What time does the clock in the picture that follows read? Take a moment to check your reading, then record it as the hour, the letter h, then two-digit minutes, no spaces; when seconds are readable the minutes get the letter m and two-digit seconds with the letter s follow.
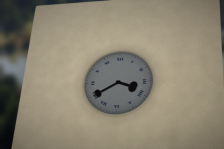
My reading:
3h40
